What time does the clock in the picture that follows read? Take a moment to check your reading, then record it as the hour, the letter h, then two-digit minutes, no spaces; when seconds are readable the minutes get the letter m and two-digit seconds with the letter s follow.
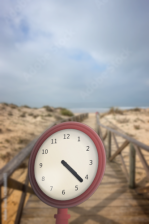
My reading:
4h22
